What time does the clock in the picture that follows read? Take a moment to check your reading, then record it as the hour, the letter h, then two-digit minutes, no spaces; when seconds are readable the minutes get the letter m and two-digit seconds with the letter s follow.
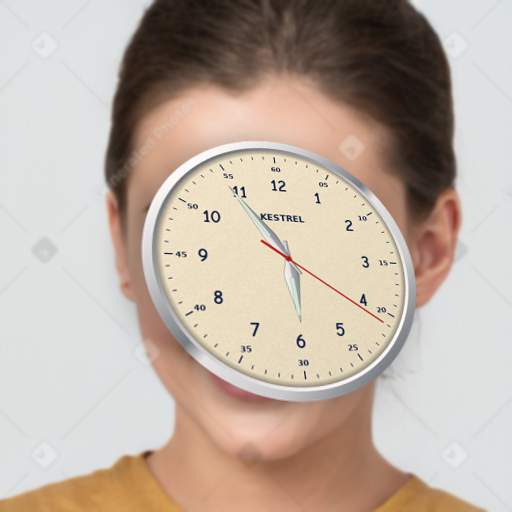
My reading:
5h54m21s
